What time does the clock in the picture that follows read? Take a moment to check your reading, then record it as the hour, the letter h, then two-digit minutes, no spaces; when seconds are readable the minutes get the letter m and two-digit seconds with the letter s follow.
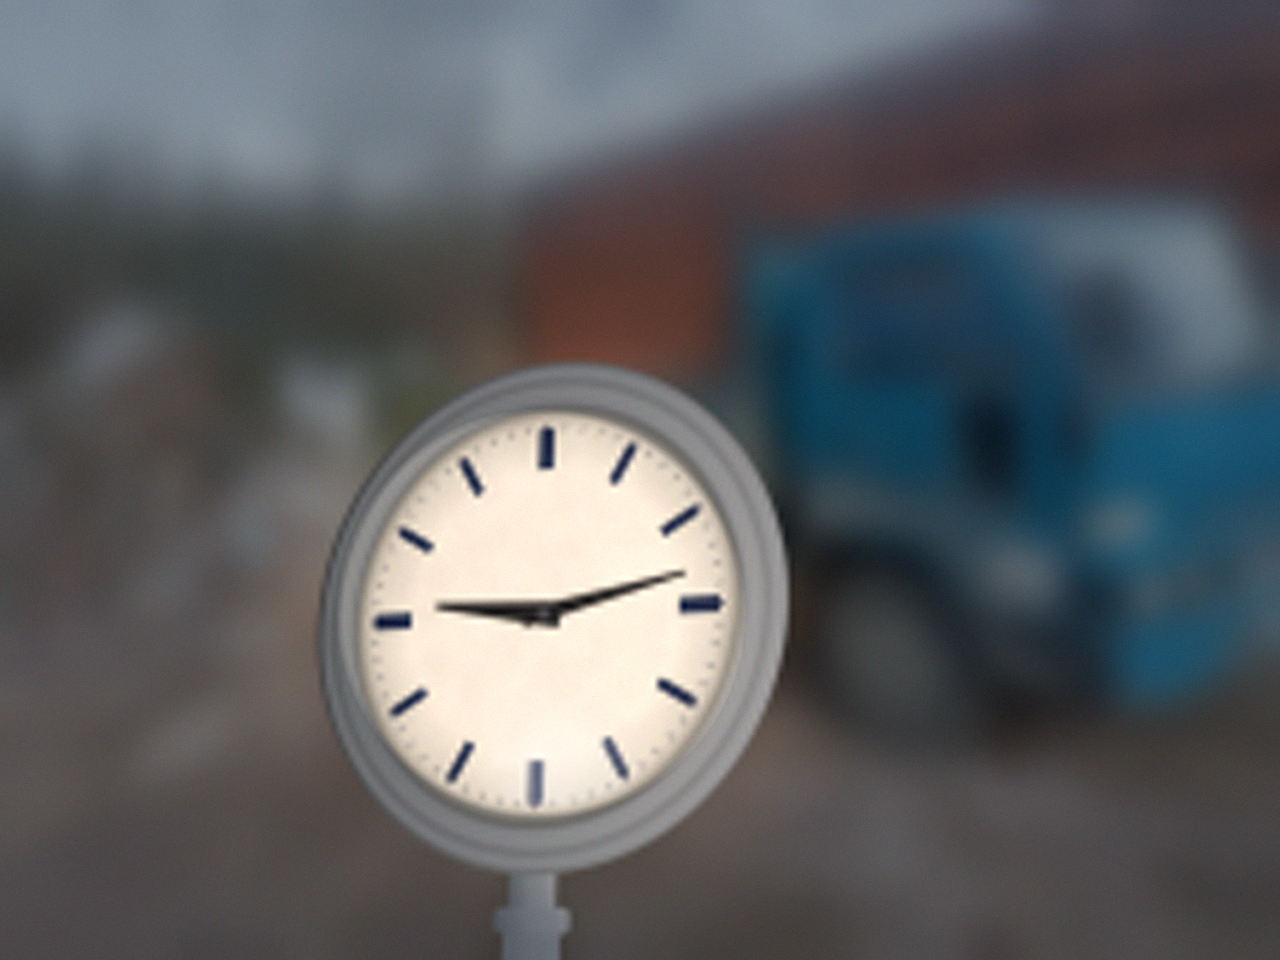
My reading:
9h13
